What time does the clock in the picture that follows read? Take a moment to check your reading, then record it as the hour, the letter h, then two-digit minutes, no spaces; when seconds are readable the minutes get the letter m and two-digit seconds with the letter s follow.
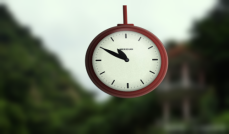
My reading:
10h50
